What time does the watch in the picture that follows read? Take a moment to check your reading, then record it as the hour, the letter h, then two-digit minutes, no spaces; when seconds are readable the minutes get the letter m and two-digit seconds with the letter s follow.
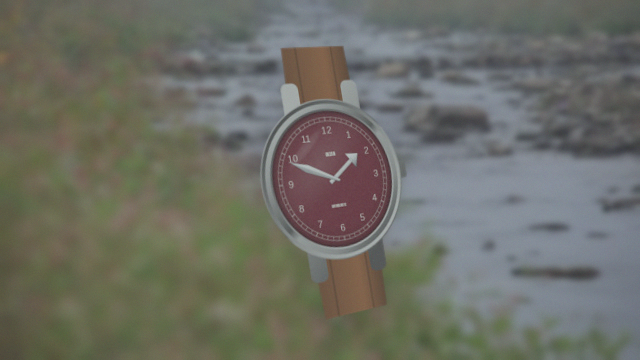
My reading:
1h49
